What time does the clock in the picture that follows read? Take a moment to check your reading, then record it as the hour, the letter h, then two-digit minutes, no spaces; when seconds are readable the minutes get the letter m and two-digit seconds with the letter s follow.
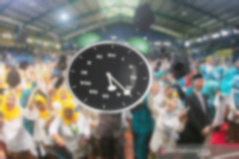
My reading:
5h22
